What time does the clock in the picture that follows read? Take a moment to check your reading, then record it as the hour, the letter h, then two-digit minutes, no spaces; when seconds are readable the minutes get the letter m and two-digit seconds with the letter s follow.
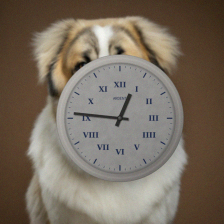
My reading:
12h46
